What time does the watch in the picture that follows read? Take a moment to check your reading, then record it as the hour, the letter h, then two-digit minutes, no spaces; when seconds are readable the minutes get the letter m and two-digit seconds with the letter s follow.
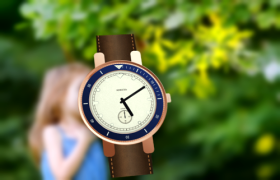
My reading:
5h10
